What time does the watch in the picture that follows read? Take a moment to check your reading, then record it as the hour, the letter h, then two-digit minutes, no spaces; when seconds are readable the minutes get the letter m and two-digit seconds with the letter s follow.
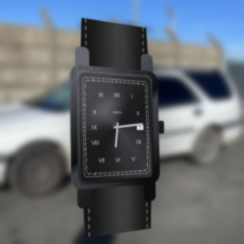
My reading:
6h14
